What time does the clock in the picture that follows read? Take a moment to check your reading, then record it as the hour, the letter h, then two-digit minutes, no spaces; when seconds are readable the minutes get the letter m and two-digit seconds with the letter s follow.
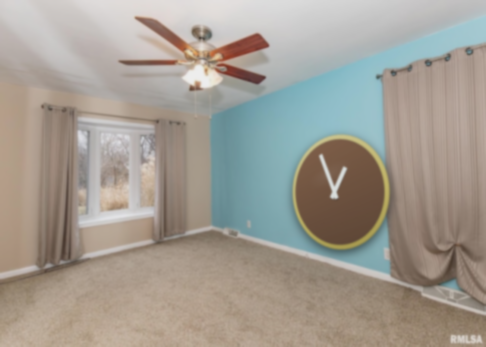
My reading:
12h56
